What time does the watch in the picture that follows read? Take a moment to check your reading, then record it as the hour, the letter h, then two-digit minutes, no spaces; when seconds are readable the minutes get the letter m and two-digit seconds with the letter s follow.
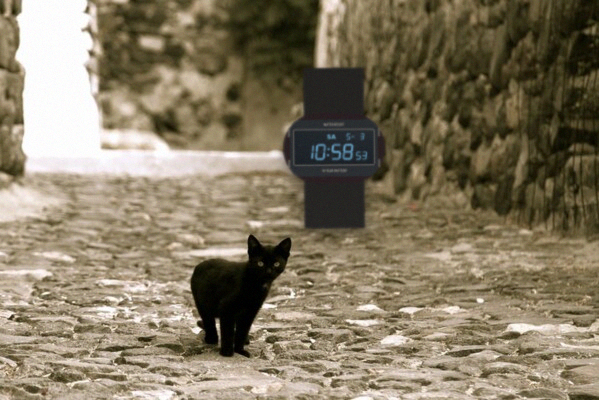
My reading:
10h58
